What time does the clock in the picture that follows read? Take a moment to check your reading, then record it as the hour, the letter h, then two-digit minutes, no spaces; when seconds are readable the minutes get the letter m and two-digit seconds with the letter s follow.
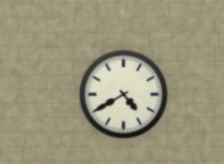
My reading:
4h40
